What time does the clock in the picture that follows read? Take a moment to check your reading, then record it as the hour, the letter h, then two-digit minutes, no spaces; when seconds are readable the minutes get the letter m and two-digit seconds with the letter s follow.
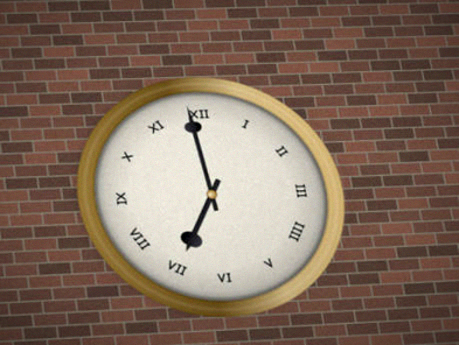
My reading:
6h59
